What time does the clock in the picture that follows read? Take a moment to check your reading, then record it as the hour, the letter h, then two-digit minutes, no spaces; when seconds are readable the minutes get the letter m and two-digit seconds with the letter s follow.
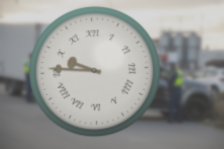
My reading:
9h46
